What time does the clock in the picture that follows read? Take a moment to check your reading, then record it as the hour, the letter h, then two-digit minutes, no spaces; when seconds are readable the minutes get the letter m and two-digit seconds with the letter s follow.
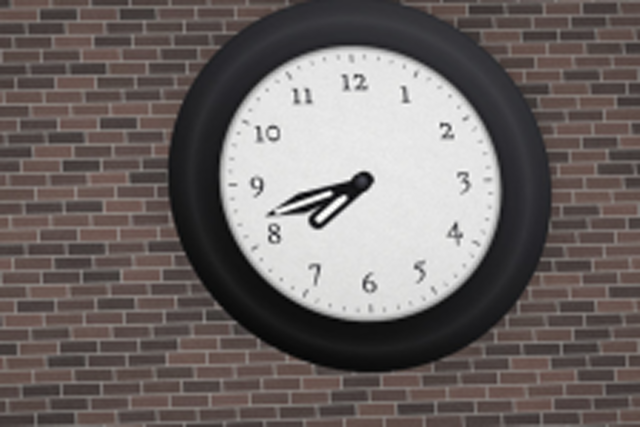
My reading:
7h42
